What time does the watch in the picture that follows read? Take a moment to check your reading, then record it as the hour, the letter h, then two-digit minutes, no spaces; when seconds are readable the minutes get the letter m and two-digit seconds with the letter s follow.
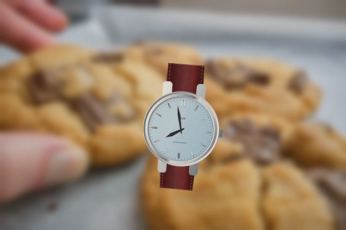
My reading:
7h58
